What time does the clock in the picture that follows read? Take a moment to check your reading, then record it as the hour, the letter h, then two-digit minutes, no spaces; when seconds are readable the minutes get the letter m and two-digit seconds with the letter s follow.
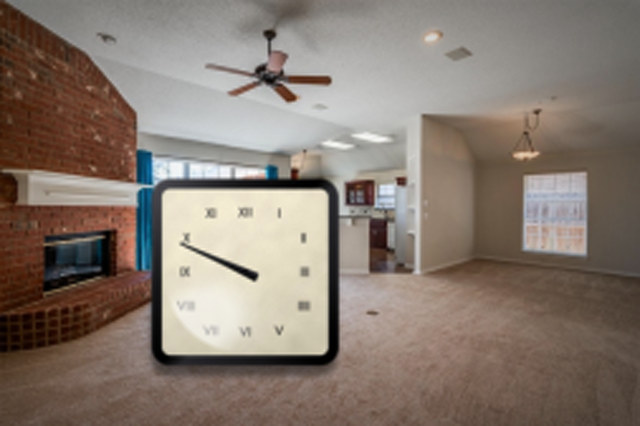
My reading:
9h49
